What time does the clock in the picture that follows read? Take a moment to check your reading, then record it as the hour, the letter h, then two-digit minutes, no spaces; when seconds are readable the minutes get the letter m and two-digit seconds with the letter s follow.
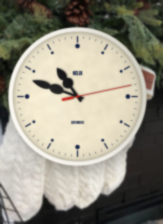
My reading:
10h48m13s
